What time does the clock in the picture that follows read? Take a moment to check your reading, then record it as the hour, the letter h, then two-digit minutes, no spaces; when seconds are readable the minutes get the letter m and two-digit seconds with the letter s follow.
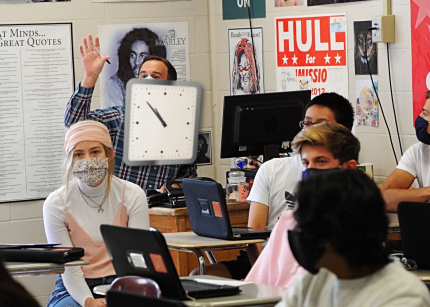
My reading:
10h53
